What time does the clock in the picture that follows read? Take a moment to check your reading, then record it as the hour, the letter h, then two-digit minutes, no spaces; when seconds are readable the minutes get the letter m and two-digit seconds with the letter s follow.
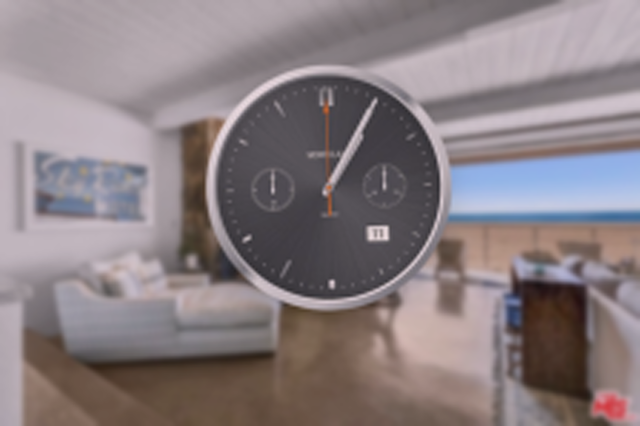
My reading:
1h05
